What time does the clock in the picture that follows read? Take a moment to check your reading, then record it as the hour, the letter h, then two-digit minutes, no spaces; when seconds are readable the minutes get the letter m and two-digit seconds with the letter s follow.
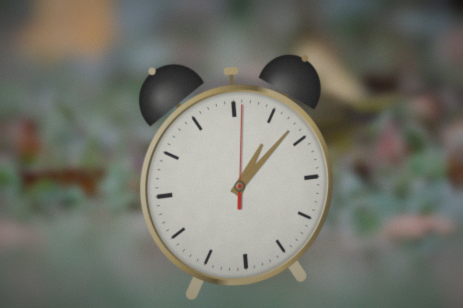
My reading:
1h08m01s
